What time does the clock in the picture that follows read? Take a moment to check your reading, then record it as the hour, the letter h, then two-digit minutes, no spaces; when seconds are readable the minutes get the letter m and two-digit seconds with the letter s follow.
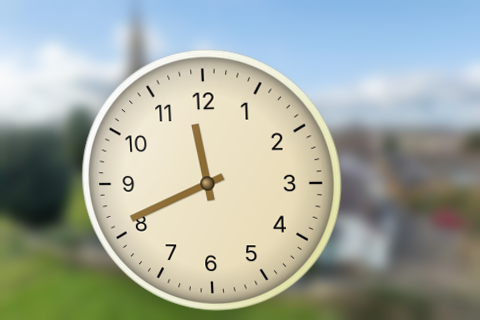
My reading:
11h41
